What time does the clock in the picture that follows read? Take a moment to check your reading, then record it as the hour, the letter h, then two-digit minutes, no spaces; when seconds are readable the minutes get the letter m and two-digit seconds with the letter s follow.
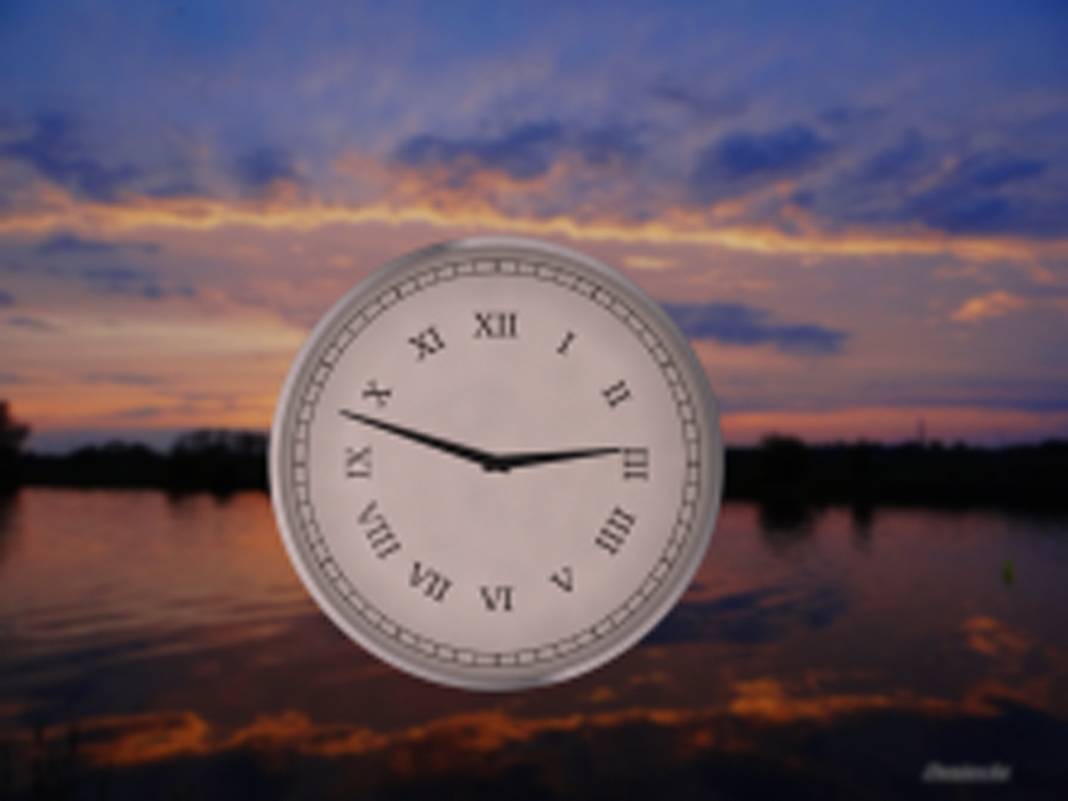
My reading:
2h48
